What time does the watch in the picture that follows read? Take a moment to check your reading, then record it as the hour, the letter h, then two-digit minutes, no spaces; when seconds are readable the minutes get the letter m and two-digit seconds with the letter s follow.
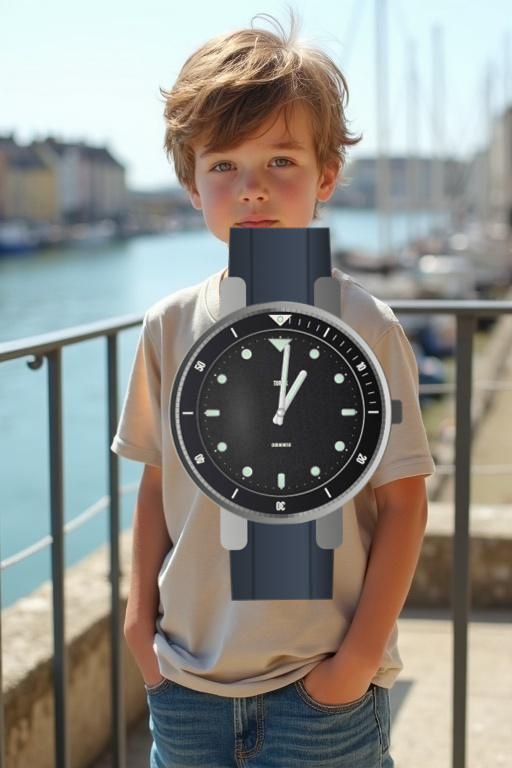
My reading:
1h01
